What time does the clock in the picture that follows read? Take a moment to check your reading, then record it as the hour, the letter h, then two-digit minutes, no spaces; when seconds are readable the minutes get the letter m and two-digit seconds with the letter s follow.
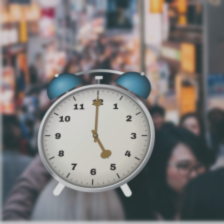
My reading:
5h00
